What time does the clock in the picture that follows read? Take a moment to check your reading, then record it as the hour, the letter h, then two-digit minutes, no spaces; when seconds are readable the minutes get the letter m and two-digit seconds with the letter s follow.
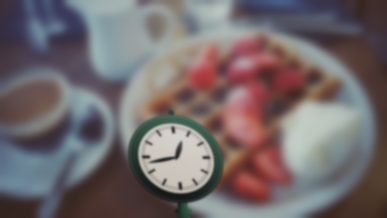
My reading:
12h43
